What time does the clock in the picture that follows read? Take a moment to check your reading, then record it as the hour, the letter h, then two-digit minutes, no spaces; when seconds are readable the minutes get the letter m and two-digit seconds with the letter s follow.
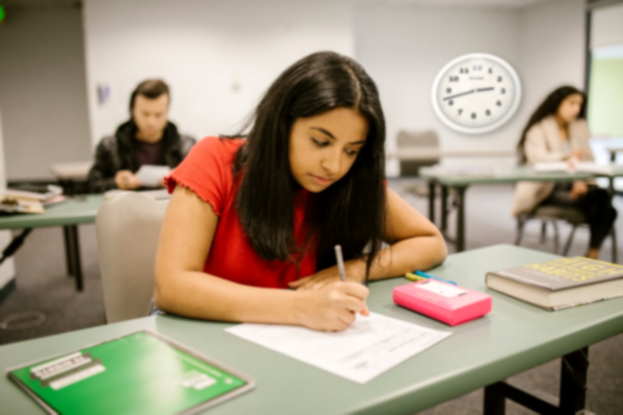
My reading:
2h42
